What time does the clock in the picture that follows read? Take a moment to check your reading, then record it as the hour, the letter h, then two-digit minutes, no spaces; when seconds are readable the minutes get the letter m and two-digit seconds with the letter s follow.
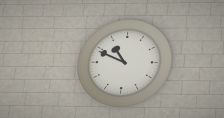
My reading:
10h49
